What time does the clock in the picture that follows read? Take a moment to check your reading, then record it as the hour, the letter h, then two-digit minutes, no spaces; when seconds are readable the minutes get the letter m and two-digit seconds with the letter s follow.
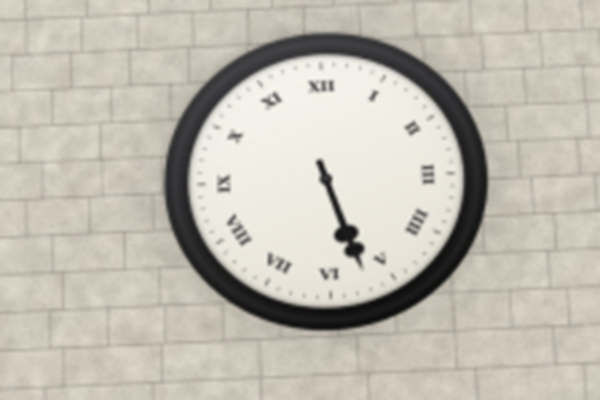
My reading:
5h27
